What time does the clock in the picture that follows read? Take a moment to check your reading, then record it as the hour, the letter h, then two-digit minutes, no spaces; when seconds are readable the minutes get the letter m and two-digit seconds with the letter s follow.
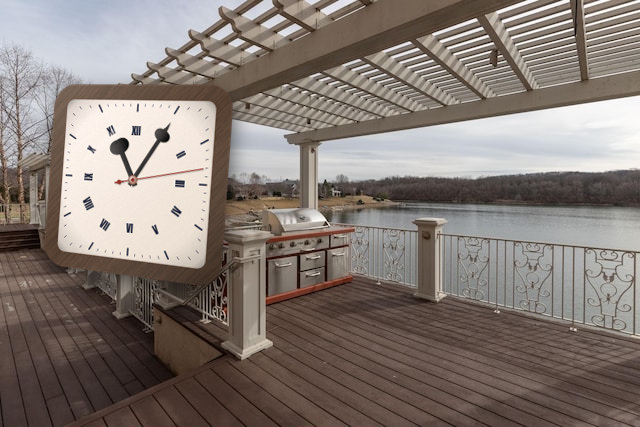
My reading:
11h05m13s
